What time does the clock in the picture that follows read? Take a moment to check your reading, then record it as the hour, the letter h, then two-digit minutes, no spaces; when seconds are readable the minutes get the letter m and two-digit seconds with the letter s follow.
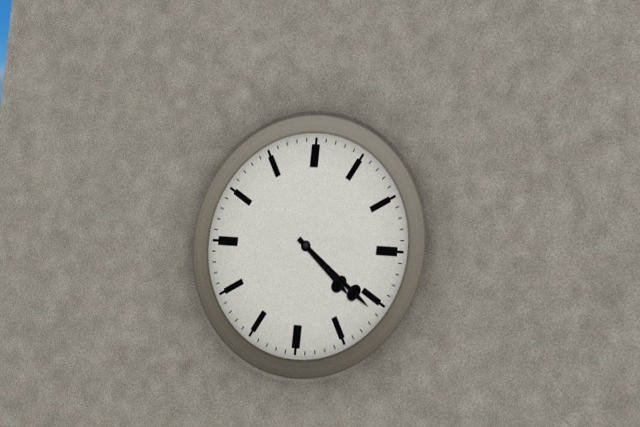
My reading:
4h21
